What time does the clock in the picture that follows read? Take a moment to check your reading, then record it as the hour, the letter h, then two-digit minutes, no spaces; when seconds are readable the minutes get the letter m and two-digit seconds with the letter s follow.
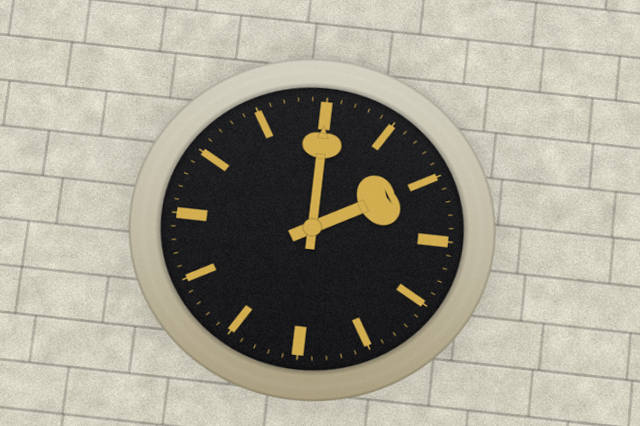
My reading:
2h00
